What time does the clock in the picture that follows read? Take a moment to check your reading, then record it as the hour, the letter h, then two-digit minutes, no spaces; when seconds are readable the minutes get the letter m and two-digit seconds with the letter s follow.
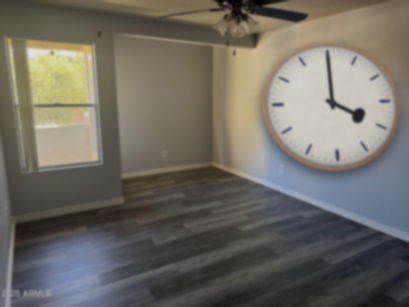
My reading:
4h00
